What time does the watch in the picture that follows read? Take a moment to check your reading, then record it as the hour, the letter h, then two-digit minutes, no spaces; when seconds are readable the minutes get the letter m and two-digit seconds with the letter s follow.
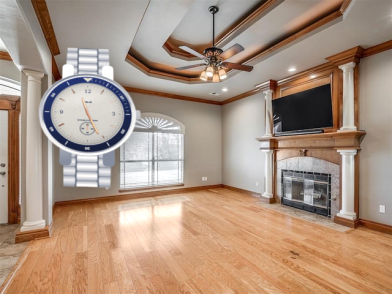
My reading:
11h26
